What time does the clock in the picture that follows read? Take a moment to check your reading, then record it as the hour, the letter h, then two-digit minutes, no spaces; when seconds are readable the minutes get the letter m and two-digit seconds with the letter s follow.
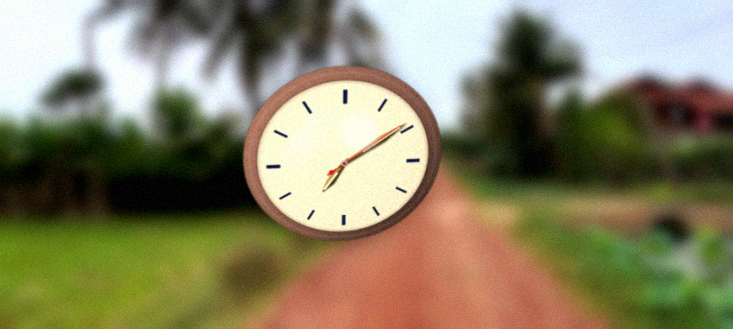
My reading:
7h09m09s
